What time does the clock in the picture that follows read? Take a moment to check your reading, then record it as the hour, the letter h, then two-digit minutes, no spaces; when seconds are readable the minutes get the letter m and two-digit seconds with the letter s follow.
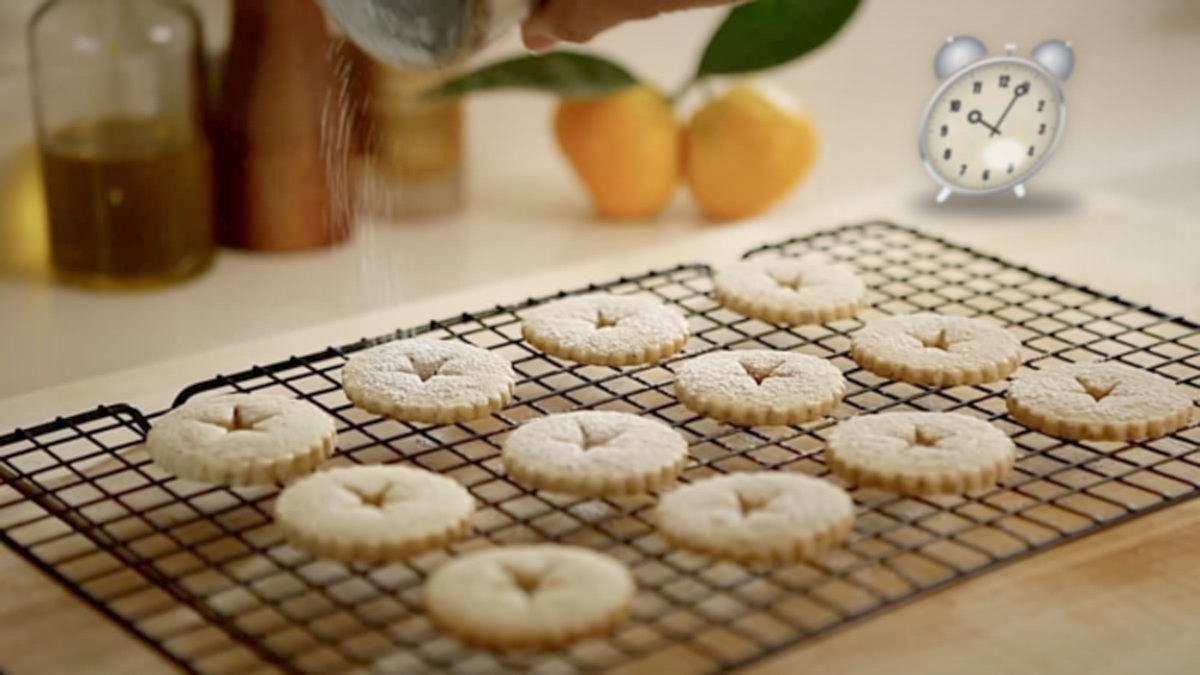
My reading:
10h04
